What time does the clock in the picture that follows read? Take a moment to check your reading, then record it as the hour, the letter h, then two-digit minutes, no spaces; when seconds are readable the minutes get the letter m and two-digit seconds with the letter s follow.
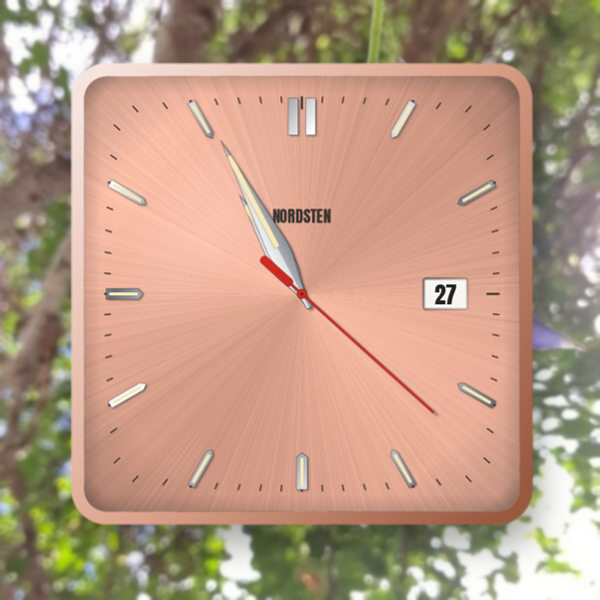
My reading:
10h55m22s
